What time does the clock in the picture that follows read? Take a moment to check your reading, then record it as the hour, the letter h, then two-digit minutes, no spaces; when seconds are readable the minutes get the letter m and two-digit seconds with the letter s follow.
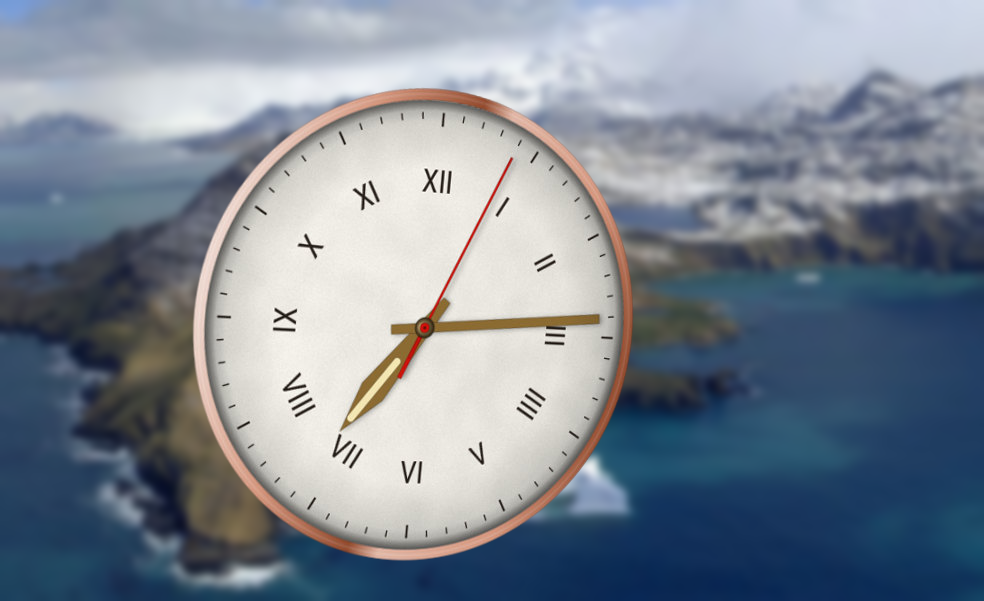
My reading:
7h14m04s
